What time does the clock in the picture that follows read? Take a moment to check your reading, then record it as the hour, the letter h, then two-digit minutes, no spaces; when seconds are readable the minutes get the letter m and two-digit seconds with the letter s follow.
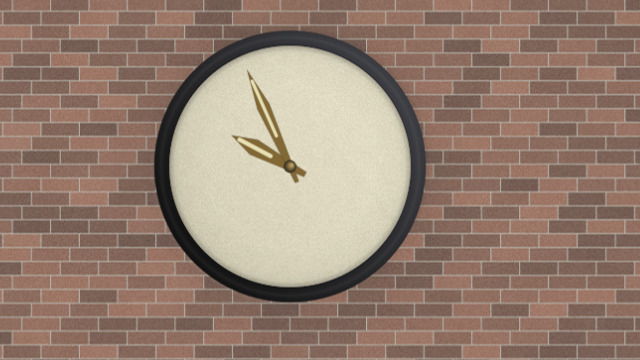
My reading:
9h56
